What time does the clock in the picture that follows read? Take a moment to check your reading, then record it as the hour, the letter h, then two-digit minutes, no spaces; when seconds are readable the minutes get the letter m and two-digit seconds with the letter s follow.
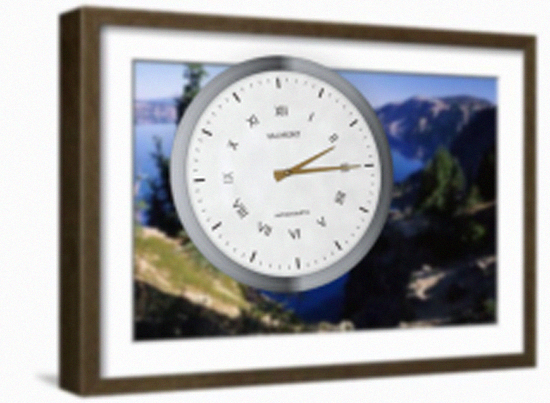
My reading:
2h15
